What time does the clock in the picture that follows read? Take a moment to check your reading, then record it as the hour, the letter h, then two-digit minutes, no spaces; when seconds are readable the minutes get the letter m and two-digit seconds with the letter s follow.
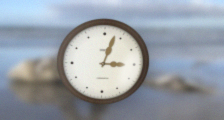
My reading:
3h03
